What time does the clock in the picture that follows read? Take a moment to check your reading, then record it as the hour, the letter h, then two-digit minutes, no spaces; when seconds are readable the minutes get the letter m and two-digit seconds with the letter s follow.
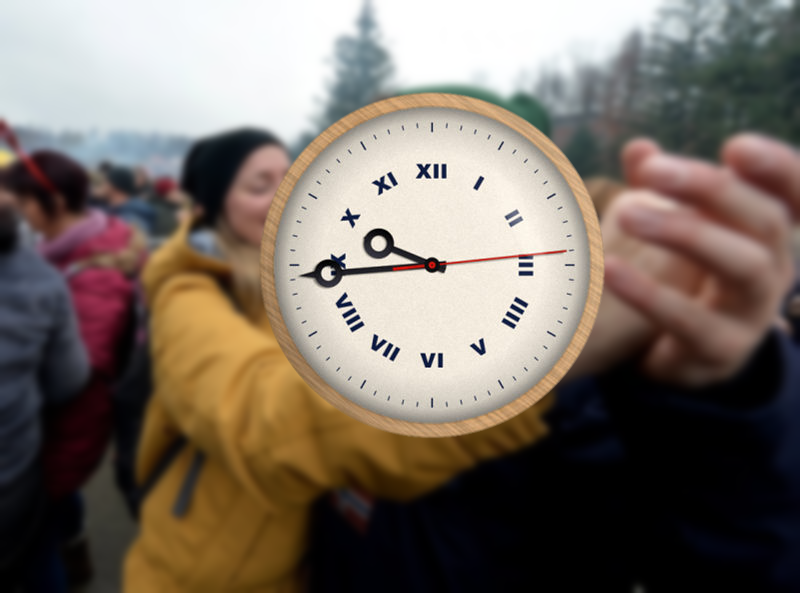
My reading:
9h44m14s
